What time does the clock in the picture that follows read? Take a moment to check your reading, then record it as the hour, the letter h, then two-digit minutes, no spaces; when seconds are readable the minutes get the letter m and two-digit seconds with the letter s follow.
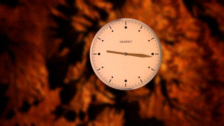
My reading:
9h16
